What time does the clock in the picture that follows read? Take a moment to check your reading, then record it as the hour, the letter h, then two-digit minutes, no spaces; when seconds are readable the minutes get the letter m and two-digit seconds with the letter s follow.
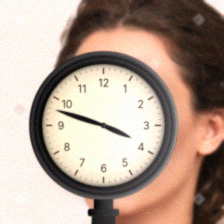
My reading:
3h48
